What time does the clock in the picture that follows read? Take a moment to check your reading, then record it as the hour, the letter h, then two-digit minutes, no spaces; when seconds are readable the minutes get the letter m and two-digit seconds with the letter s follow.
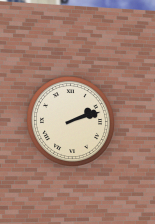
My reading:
2h12
